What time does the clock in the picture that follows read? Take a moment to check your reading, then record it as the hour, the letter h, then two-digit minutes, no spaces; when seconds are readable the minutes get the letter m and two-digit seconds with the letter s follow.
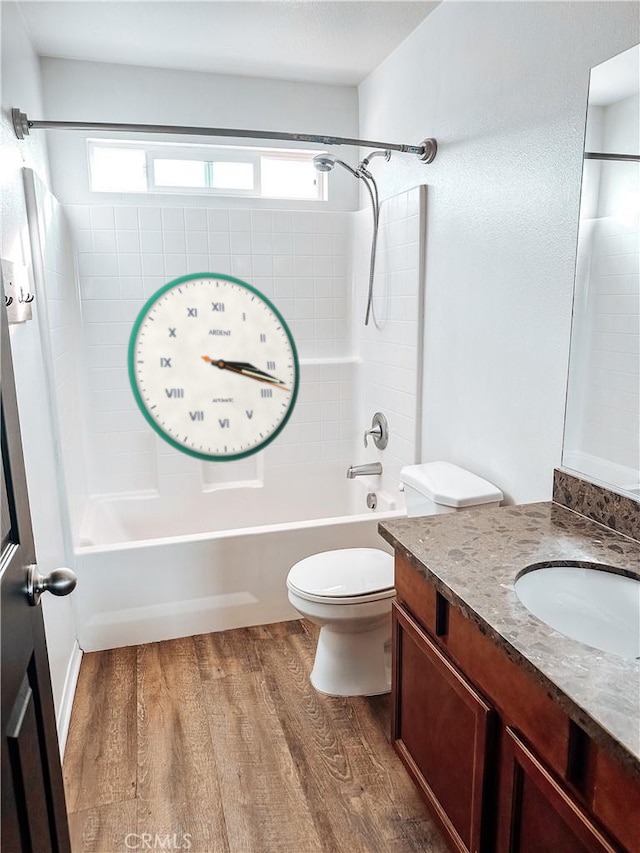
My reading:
3h17m18s
